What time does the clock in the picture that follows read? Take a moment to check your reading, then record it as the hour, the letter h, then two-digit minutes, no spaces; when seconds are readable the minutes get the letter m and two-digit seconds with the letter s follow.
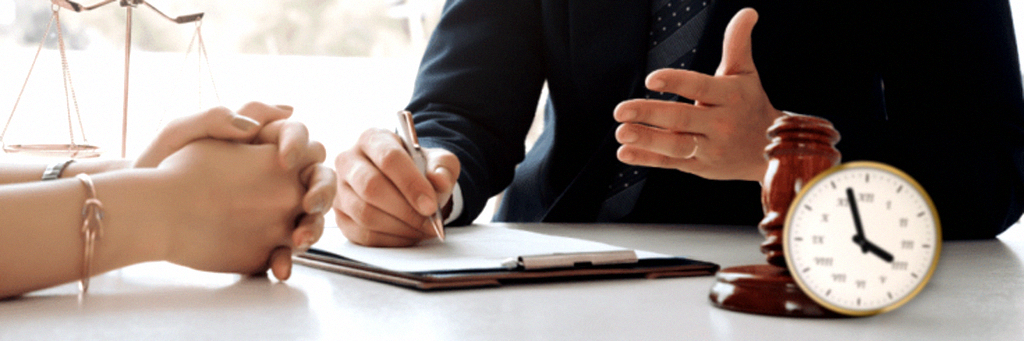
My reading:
3h57
